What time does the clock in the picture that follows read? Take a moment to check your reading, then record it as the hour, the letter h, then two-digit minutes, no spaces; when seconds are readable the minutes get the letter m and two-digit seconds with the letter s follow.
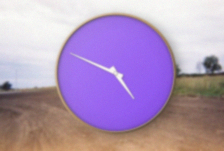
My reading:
4h49
